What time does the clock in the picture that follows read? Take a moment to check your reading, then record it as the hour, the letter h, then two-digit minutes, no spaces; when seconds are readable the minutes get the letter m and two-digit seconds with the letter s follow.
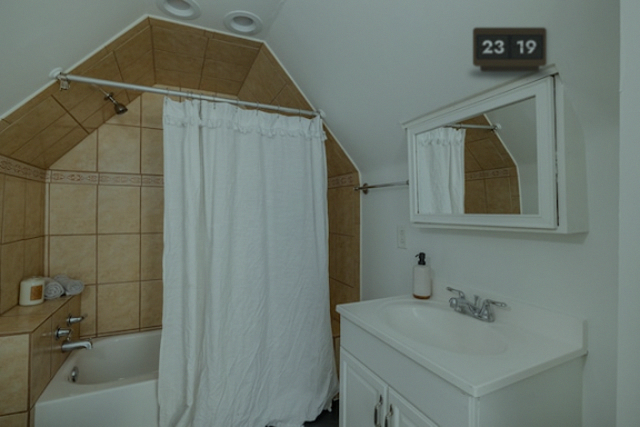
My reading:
23h19
